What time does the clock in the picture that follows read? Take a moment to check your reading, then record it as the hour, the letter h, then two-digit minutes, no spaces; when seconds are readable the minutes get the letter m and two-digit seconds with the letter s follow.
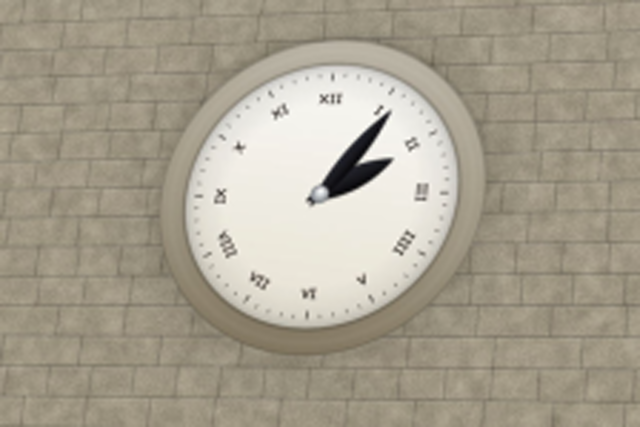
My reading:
2h06
